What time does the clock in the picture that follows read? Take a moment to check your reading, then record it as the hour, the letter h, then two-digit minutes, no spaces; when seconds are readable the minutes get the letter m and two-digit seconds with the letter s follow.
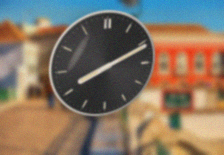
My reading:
8h11
